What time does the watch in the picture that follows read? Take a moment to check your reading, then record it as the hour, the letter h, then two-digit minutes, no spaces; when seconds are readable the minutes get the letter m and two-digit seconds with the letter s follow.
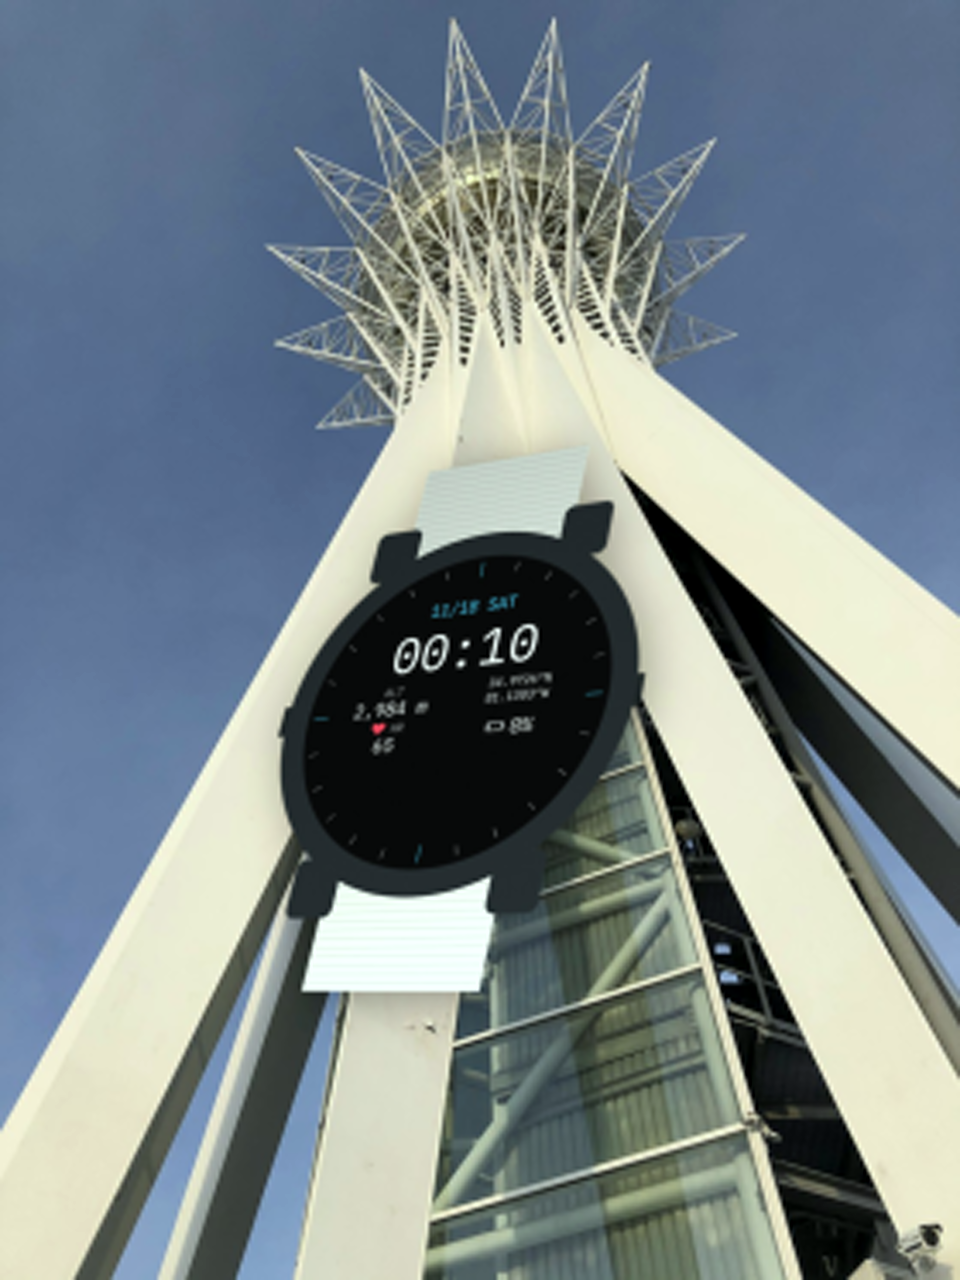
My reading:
0h10
